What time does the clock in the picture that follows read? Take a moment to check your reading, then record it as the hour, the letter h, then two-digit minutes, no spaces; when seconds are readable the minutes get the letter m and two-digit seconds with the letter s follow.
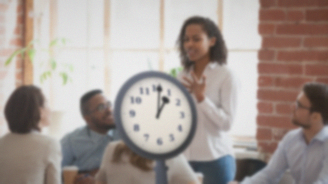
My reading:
1h01
